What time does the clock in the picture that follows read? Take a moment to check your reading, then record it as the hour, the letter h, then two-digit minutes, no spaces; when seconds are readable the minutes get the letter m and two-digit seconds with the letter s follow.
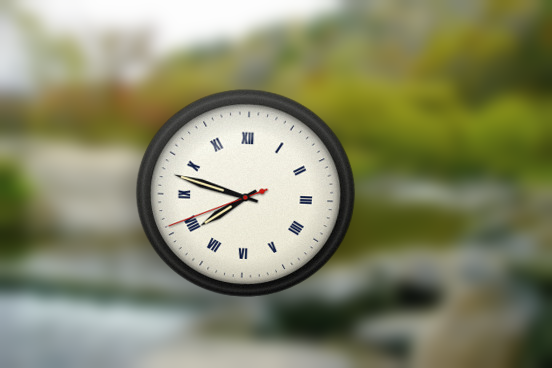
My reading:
7h47m41s
